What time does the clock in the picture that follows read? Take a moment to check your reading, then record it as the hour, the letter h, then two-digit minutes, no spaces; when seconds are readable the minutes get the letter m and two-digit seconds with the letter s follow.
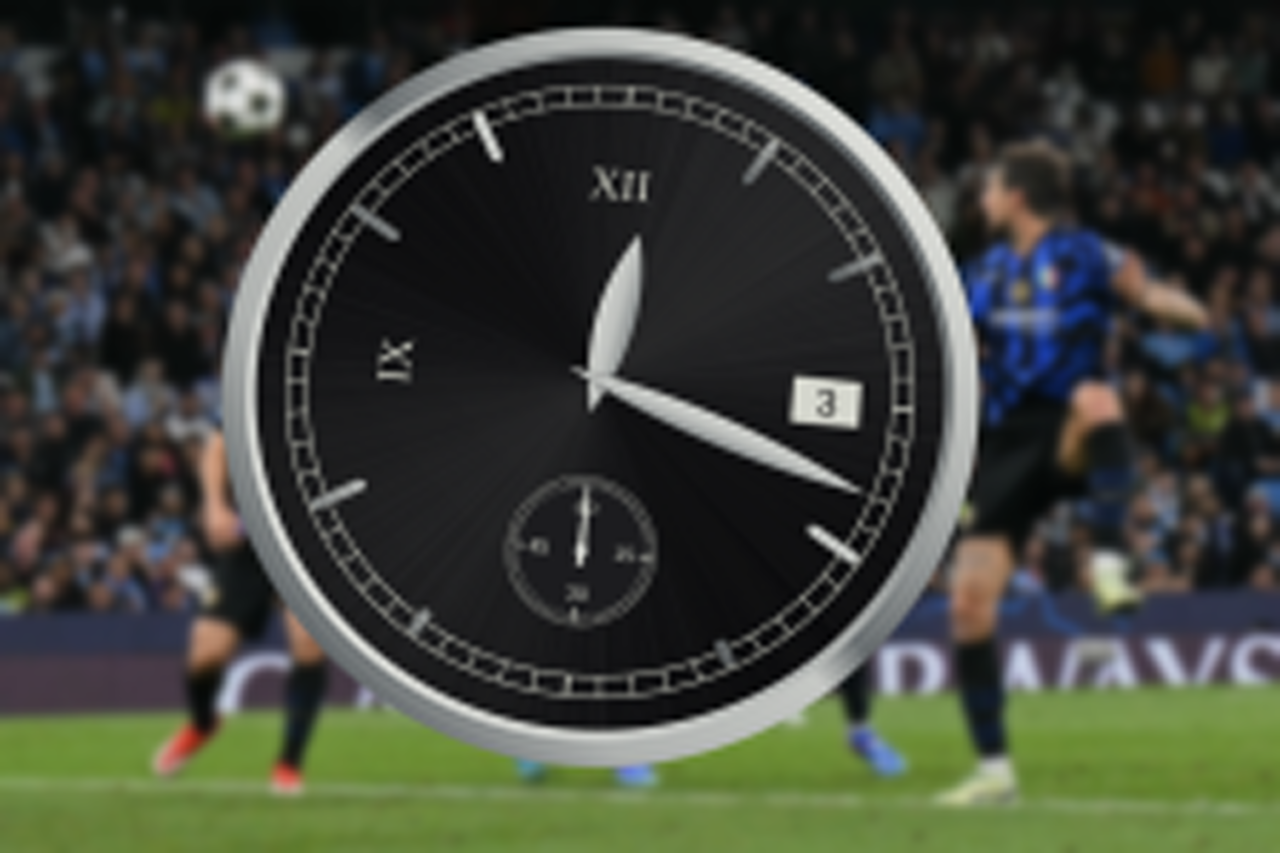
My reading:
12h18
